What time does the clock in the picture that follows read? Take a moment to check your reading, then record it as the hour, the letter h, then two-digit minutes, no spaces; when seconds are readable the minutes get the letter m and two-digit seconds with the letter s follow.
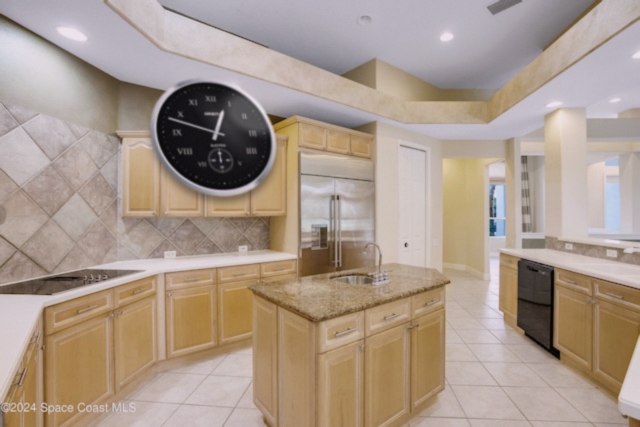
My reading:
12h48
